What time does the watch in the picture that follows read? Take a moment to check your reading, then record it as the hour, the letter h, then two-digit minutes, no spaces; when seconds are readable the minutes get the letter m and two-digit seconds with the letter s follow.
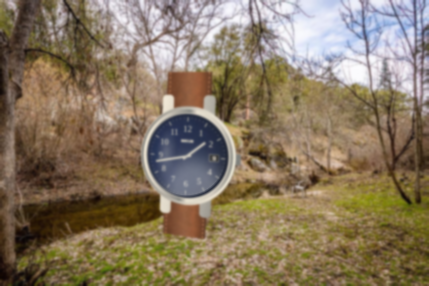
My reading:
1h43
